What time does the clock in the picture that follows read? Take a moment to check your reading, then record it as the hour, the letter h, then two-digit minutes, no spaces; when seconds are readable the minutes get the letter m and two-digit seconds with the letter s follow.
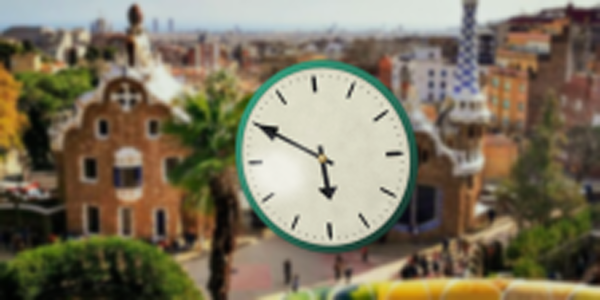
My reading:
5h50
